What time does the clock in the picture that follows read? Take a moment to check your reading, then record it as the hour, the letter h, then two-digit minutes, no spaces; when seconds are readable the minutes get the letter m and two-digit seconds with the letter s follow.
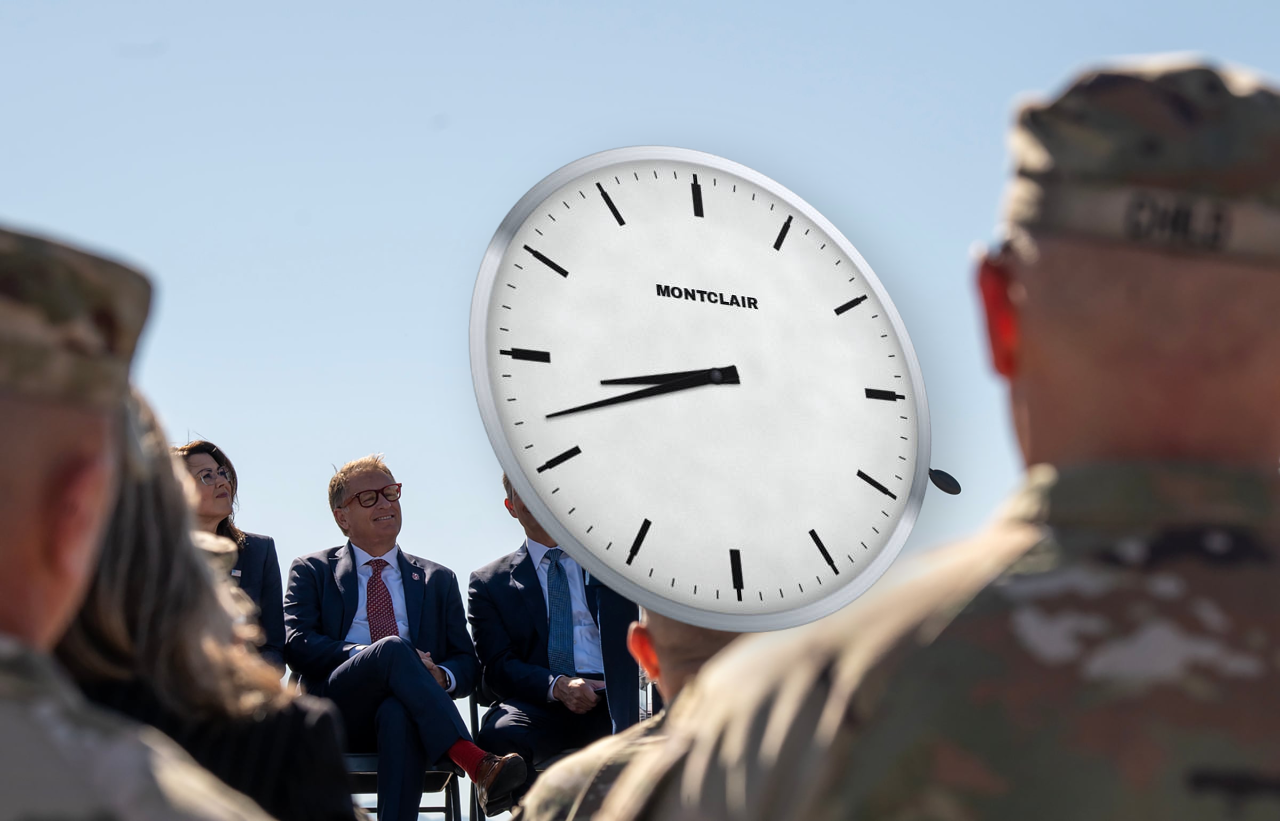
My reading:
8h42
